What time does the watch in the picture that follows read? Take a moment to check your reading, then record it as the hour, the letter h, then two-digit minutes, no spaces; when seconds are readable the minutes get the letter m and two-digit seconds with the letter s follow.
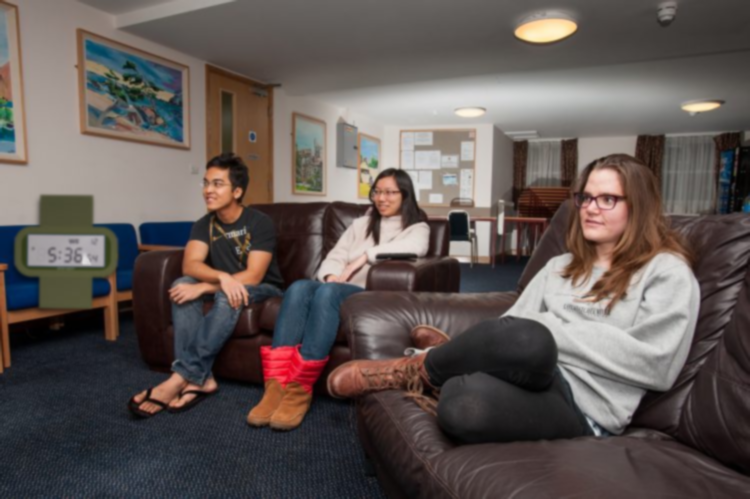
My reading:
5h36
